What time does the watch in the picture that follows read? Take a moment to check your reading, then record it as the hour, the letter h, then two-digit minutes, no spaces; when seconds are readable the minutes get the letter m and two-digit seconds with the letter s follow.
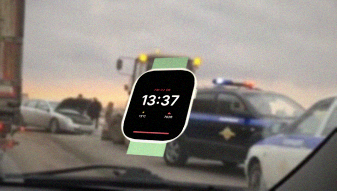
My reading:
13h37
